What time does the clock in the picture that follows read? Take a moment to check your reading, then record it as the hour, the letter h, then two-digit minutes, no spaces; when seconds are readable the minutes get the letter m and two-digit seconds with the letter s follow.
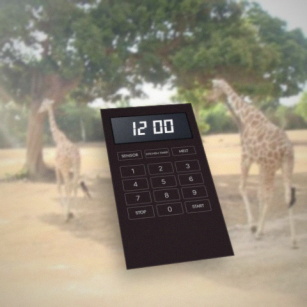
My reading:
12h00
